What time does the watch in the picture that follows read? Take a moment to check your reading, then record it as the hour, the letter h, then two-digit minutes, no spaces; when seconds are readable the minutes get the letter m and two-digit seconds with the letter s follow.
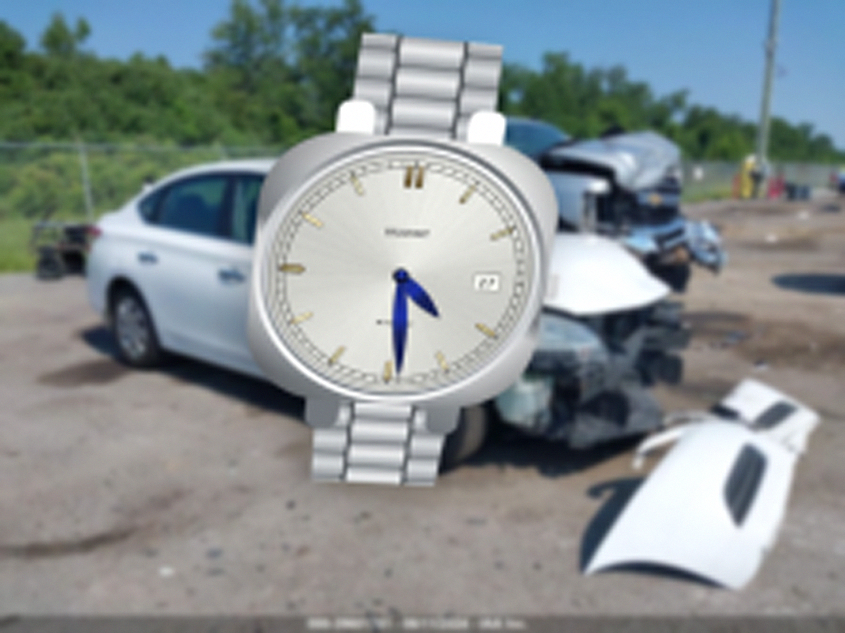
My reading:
4h29
